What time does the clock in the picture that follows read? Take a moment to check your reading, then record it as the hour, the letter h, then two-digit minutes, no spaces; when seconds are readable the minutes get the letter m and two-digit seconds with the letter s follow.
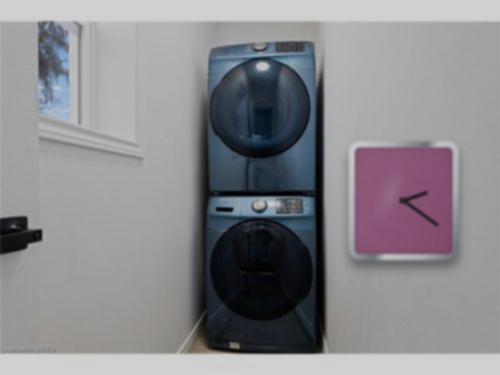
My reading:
2h21
